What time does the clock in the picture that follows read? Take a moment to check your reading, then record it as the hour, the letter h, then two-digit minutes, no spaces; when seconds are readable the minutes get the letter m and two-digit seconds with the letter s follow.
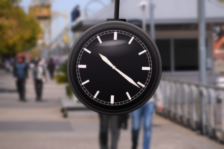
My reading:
10h21
